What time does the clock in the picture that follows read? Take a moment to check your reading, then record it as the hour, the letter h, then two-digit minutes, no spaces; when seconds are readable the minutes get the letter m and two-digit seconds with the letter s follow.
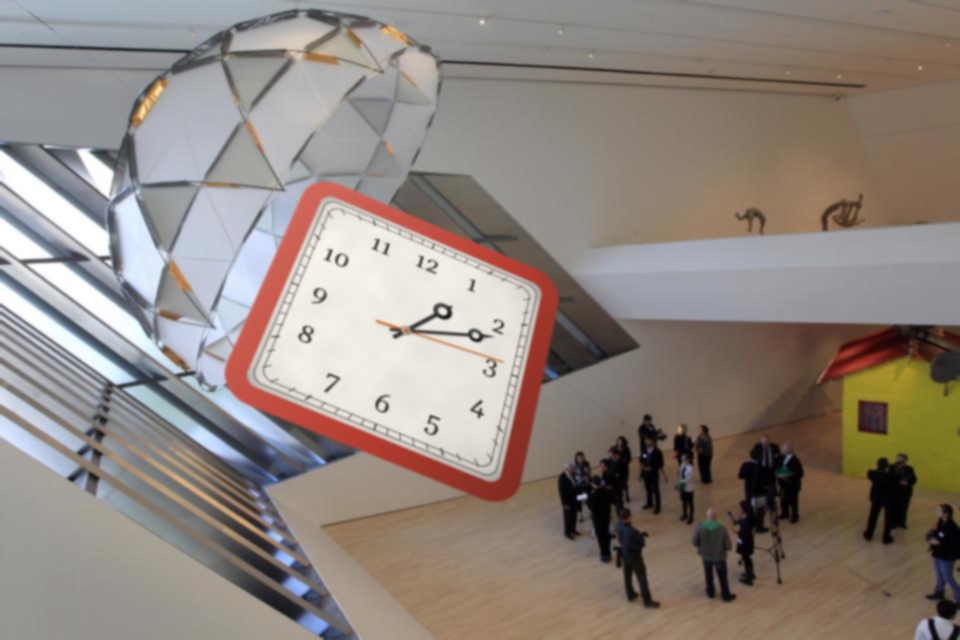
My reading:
1h11m14s
